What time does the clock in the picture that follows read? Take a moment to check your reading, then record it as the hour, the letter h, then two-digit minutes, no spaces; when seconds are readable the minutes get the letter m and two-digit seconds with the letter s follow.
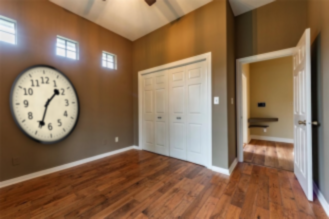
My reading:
1h34
